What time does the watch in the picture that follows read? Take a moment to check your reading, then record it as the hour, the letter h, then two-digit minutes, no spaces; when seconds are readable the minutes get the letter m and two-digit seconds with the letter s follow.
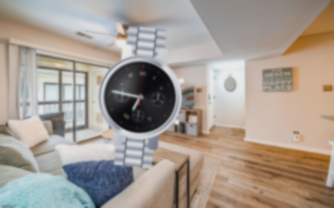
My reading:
6h46
